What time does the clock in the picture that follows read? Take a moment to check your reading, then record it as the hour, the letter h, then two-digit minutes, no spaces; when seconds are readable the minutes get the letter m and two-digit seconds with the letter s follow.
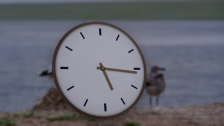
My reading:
5h16
